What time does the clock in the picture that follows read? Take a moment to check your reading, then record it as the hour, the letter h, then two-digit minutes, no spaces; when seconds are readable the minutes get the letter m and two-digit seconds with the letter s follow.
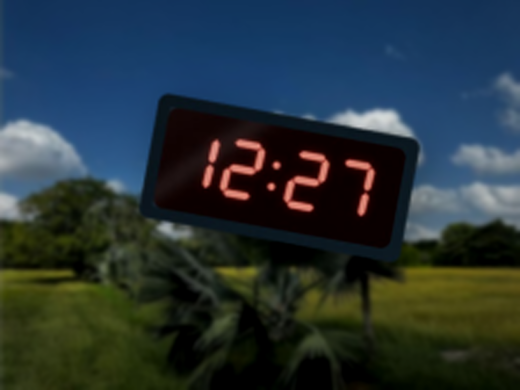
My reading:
12h27
